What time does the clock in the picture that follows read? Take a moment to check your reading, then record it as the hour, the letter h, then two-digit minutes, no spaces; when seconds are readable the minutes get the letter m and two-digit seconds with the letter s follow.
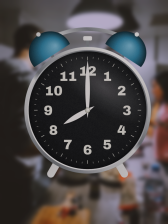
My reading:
8h00
